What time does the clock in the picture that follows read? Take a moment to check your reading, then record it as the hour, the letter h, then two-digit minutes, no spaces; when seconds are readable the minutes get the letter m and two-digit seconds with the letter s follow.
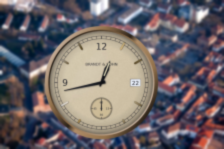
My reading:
12h43
